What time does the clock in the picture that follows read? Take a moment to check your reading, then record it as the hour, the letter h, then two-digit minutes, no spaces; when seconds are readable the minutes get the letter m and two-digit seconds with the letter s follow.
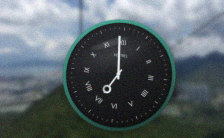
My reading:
6h59
